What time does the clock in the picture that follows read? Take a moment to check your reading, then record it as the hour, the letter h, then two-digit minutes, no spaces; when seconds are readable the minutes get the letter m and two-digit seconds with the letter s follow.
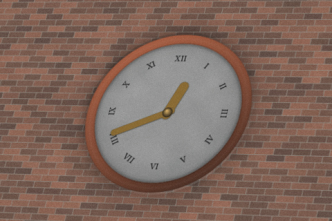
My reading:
12h41
